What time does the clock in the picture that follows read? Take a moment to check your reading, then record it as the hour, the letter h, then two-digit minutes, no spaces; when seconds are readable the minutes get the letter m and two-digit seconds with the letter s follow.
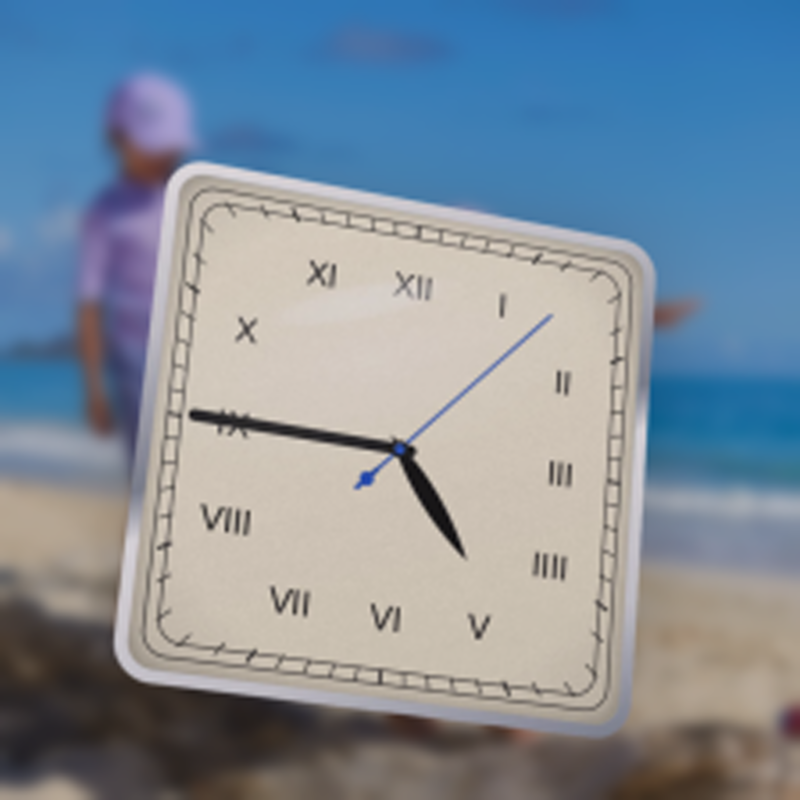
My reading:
4h45m07s
